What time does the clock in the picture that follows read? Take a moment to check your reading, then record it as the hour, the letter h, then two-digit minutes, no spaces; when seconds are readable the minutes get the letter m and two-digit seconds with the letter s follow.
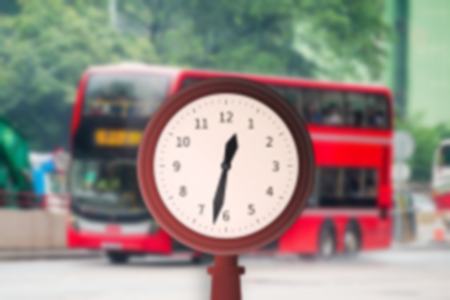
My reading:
12h32
